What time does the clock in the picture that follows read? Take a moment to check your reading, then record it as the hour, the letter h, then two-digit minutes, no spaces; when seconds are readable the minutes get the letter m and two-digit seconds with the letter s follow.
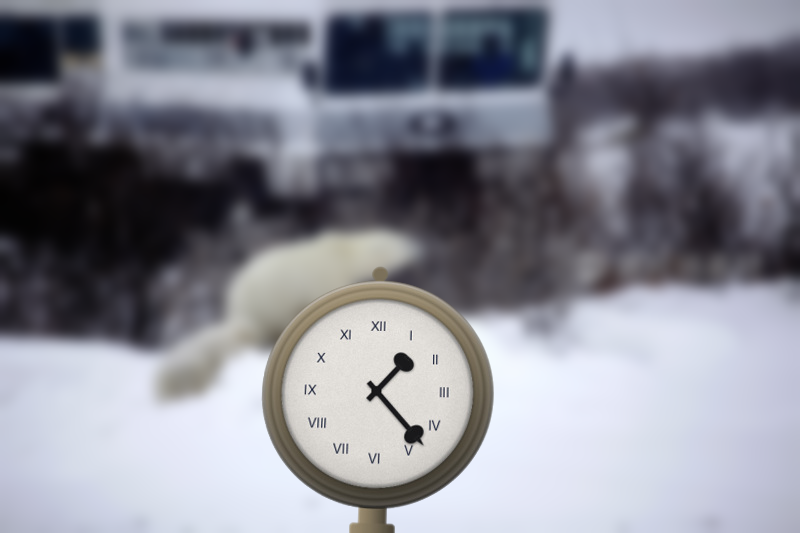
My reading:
1h23
